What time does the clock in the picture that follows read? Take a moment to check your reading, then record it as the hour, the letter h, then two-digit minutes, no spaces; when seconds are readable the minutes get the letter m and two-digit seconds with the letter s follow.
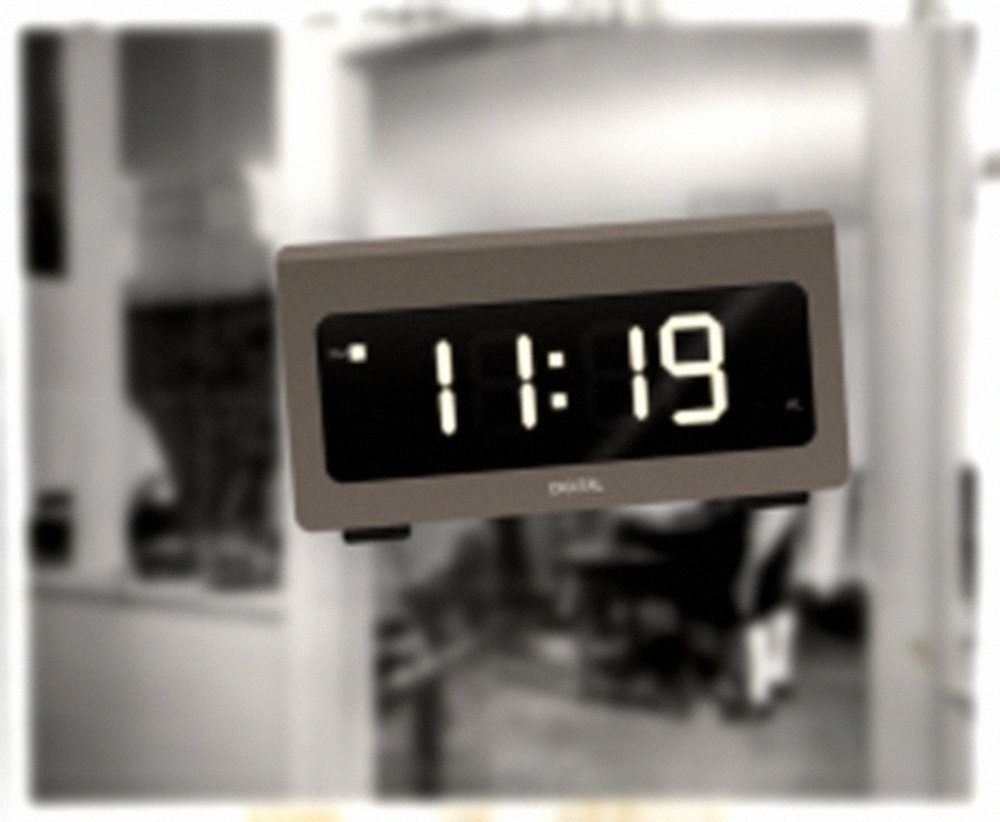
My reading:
11h19
